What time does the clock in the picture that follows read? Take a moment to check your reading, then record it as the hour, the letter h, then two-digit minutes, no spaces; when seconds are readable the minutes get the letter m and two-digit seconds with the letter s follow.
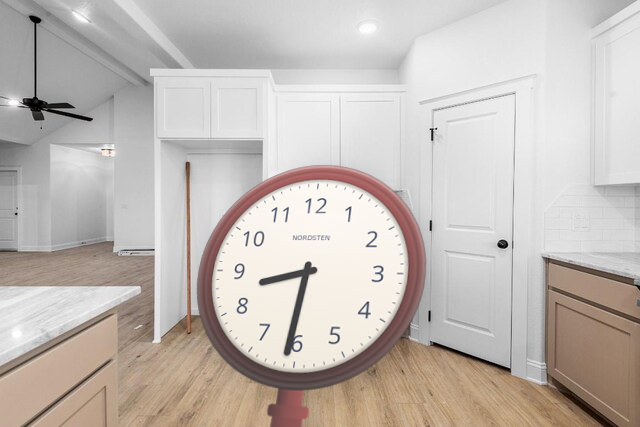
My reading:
8h31
